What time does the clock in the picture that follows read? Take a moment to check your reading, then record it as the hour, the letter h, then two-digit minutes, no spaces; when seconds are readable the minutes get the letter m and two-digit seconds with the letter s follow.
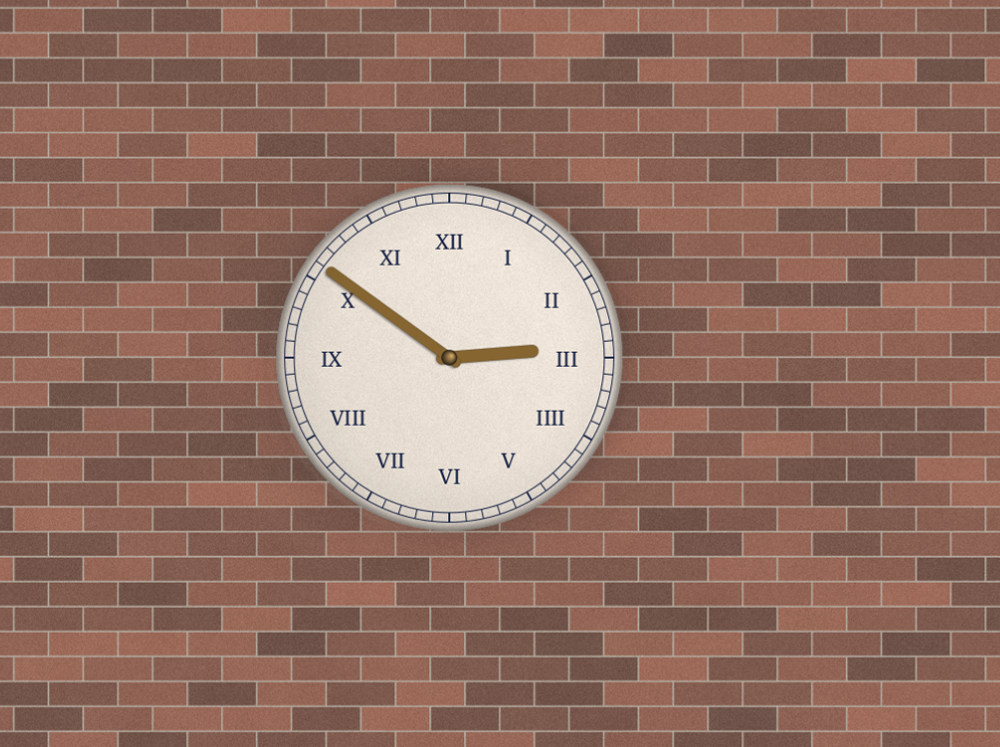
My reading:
2h51
